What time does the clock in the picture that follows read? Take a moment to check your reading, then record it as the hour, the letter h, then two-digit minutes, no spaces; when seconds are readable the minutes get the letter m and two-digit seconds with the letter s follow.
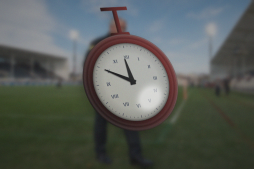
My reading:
11h50
